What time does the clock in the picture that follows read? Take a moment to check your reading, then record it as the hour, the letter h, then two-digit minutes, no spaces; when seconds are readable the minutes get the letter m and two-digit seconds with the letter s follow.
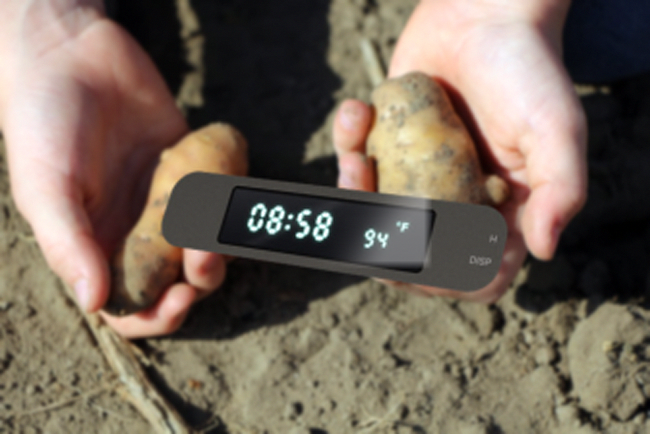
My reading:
8h58
